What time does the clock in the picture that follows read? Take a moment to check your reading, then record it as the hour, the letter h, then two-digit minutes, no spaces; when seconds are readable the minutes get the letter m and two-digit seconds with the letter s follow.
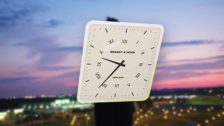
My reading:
9h36
